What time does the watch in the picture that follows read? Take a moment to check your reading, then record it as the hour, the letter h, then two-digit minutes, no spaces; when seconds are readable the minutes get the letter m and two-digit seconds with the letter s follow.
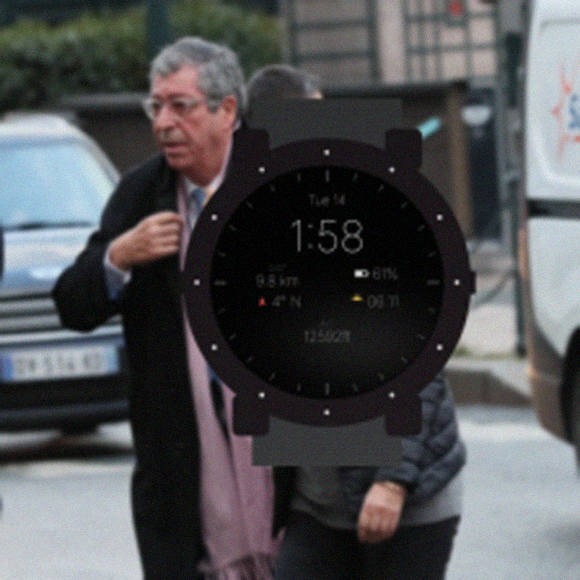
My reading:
1h58
